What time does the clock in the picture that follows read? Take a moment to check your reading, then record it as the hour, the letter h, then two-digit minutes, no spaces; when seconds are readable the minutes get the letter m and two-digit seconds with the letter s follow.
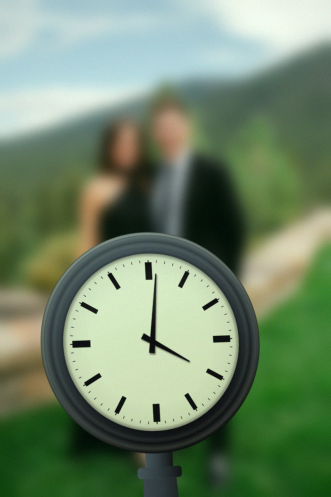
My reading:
4h01
